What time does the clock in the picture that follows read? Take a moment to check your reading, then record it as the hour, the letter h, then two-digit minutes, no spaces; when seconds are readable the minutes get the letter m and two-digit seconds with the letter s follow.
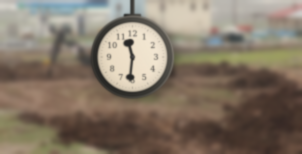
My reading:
11h31
